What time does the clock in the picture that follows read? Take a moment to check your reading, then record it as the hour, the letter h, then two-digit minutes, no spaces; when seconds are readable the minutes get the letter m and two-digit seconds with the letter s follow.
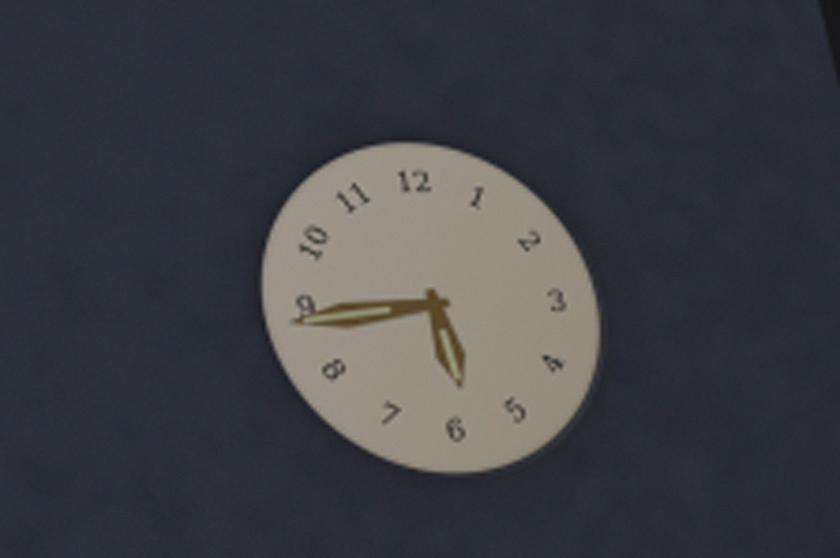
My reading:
5h44
